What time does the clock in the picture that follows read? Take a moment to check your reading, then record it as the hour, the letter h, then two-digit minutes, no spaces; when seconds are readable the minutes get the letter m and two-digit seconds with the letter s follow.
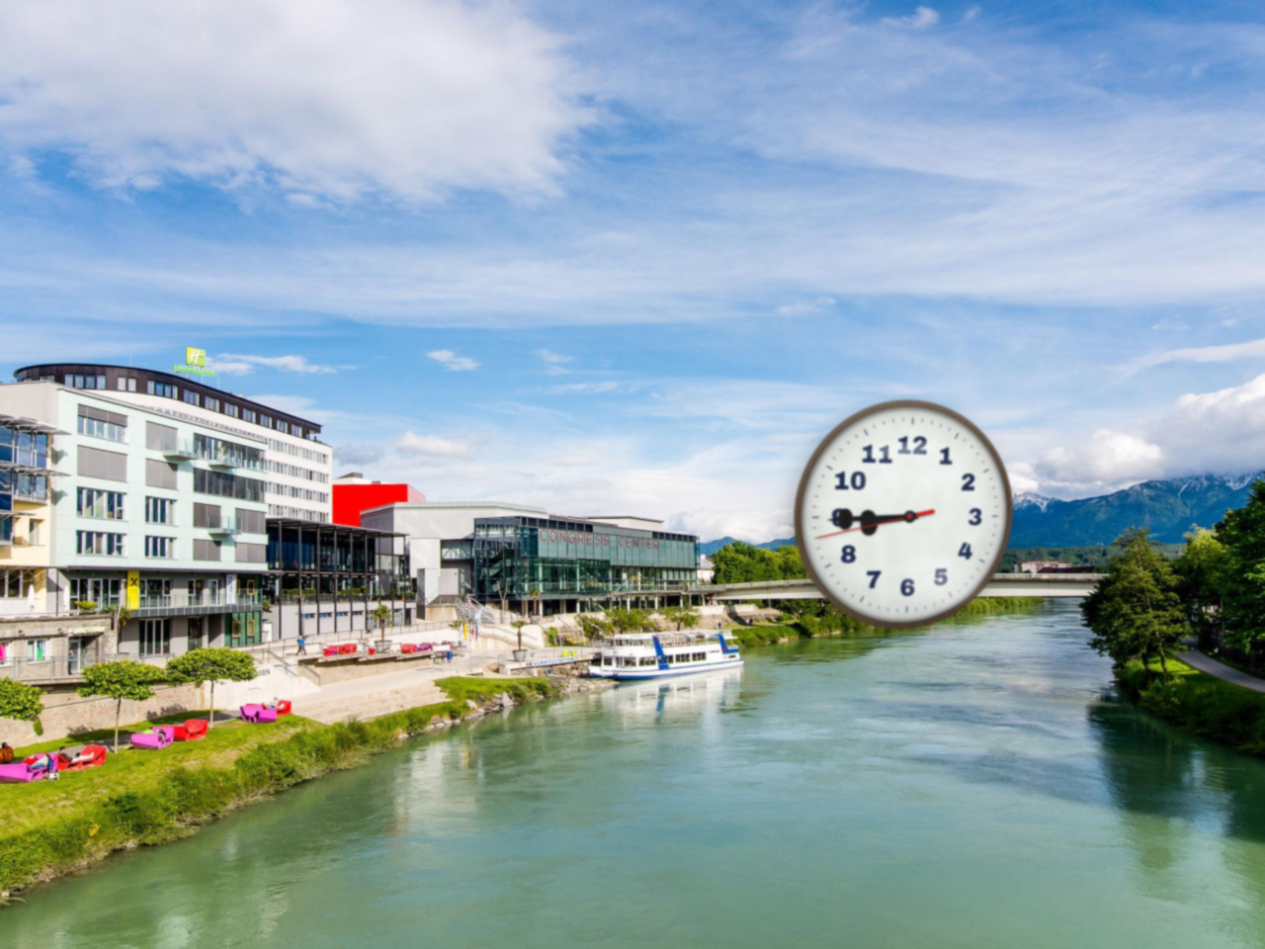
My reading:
8h44m43s
